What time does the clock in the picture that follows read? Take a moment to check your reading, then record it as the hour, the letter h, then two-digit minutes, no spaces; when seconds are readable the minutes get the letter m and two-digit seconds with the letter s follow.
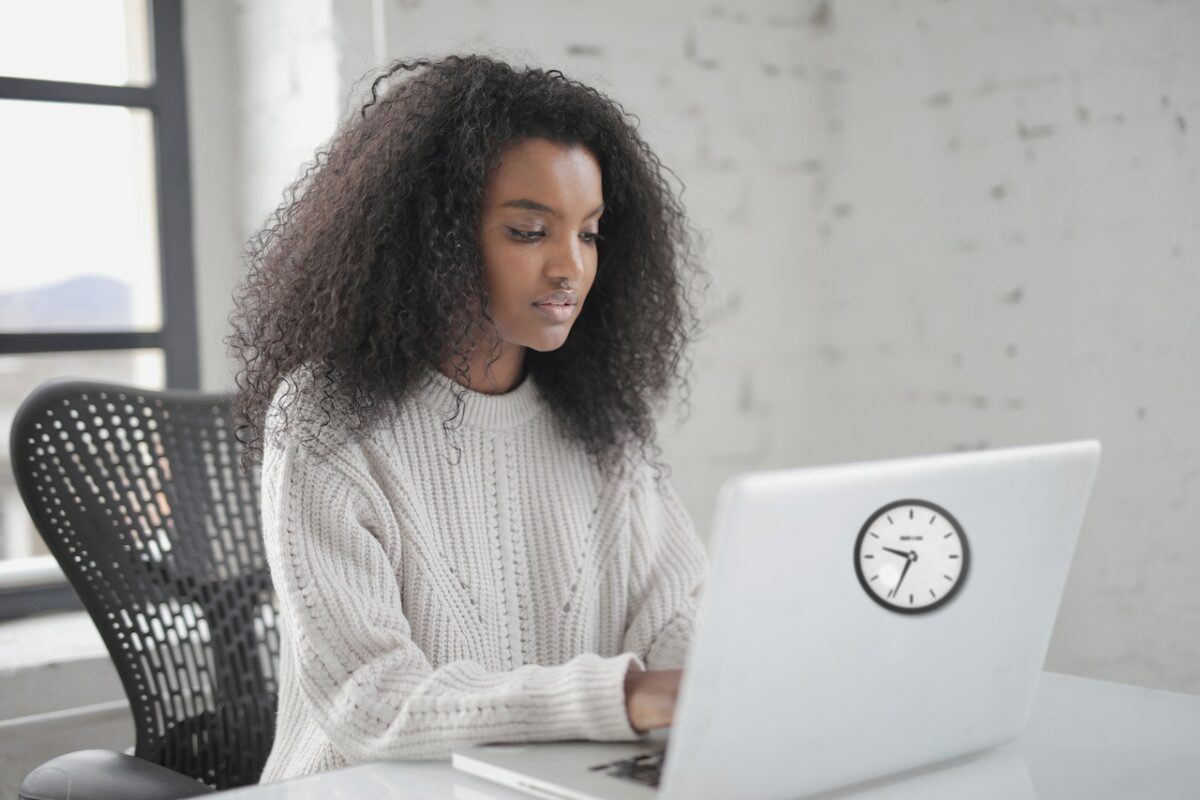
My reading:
9h34
